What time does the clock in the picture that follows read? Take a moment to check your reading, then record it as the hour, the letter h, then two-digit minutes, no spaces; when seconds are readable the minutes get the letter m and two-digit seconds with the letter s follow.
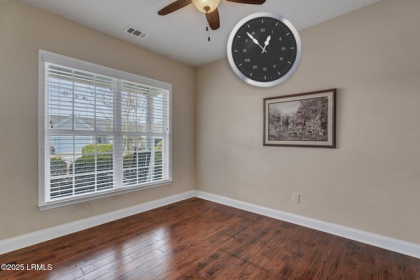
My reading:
12h53
